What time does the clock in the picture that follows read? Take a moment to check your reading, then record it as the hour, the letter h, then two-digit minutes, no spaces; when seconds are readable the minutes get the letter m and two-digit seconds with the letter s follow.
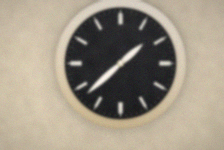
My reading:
1h38
